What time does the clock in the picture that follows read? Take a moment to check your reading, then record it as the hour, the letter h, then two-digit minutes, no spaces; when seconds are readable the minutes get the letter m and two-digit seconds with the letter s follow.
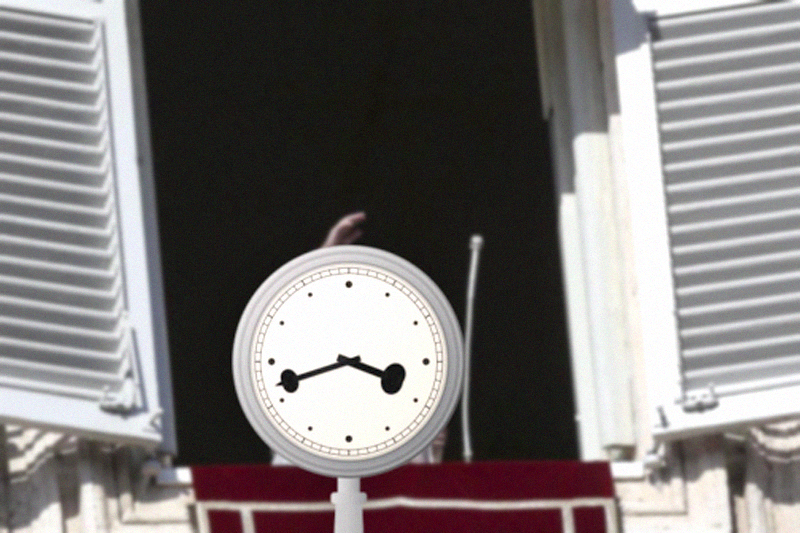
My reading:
3h42
